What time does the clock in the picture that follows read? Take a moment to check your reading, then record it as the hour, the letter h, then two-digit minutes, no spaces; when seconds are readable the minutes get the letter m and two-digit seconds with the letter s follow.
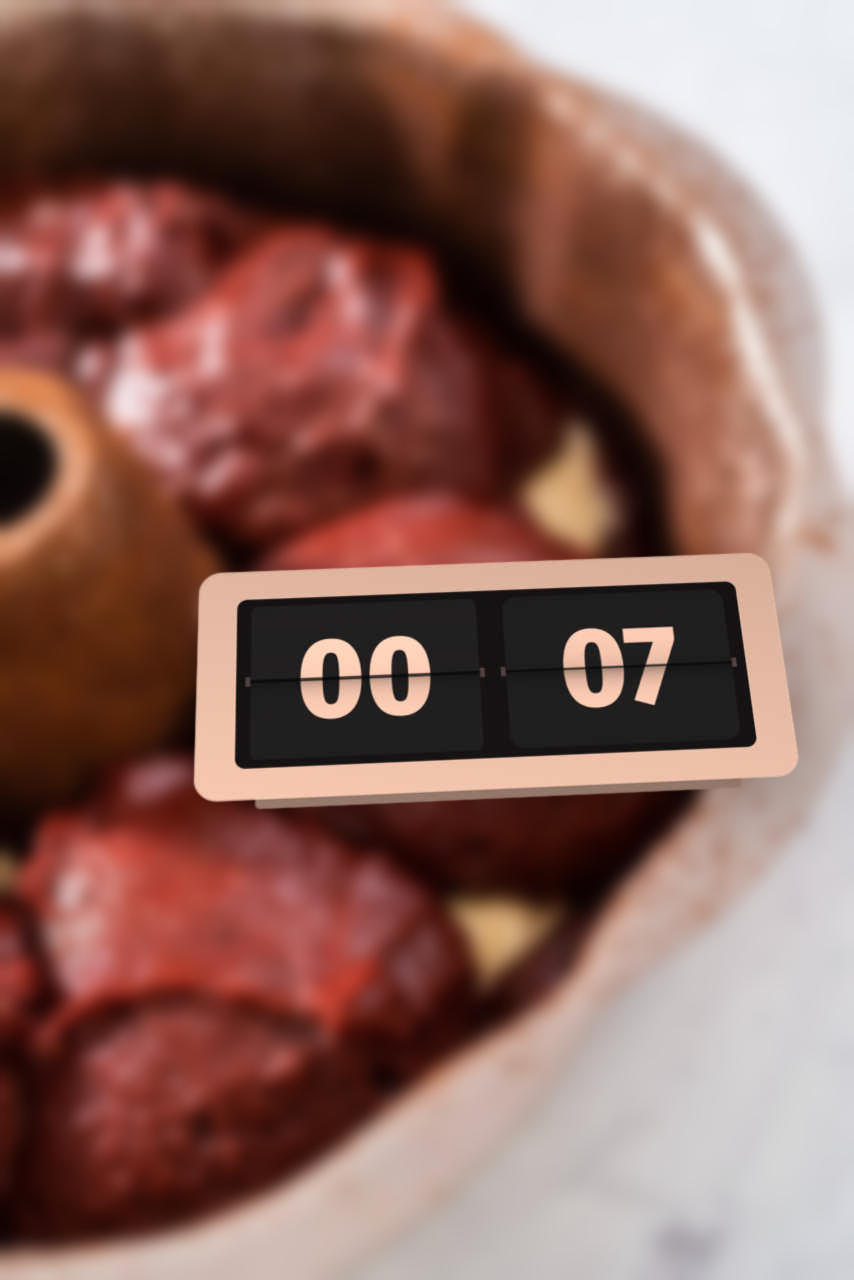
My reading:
0h07
